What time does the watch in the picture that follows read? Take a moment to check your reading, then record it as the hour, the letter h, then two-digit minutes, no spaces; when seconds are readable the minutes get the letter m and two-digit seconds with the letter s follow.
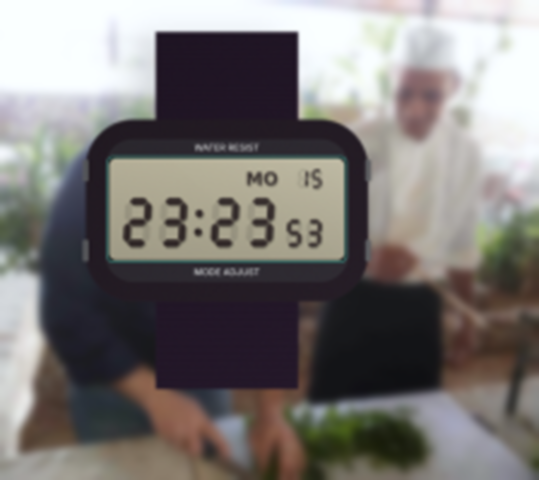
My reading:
23h23m53s
